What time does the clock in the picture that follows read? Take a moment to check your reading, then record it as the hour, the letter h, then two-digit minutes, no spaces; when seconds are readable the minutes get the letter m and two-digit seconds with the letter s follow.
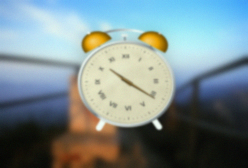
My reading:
10h21
